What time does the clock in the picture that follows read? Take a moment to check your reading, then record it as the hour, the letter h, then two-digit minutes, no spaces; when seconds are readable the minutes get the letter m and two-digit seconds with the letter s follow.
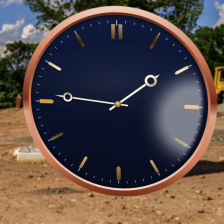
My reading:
1h46
